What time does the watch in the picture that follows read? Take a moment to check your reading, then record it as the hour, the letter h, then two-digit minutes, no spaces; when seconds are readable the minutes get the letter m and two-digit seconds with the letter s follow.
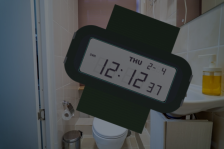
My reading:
12h12m37s
